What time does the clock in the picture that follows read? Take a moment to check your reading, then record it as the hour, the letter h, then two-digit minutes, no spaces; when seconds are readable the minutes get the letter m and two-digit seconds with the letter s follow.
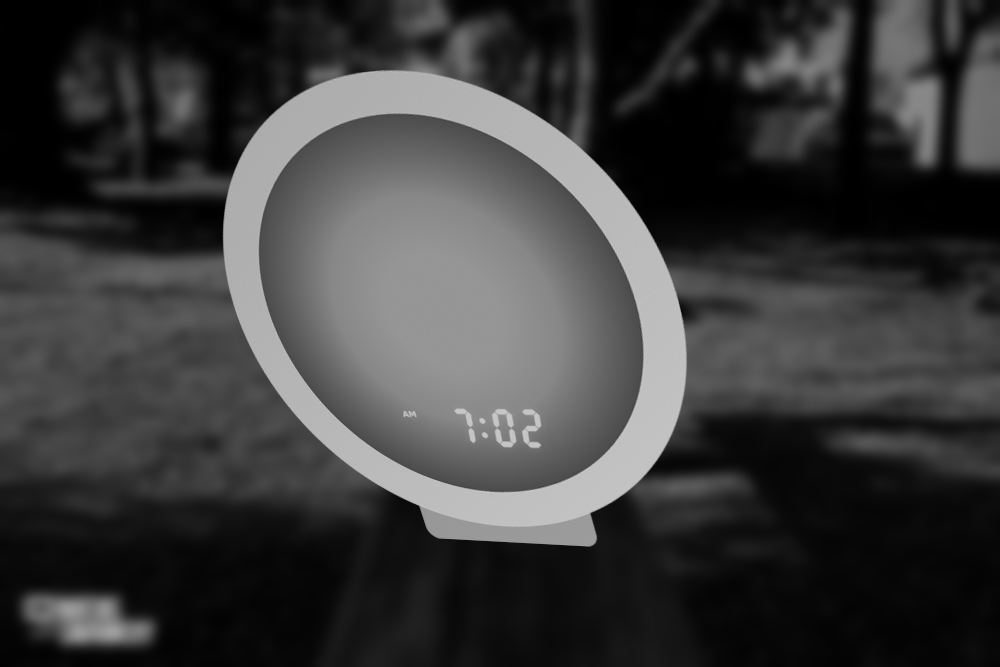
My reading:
7h02
